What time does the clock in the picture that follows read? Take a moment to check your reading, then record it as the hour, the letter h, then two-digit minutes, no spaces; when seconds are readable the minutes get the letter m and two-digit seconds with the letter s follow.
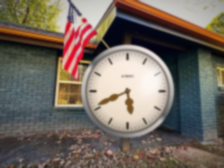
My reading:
5h41
